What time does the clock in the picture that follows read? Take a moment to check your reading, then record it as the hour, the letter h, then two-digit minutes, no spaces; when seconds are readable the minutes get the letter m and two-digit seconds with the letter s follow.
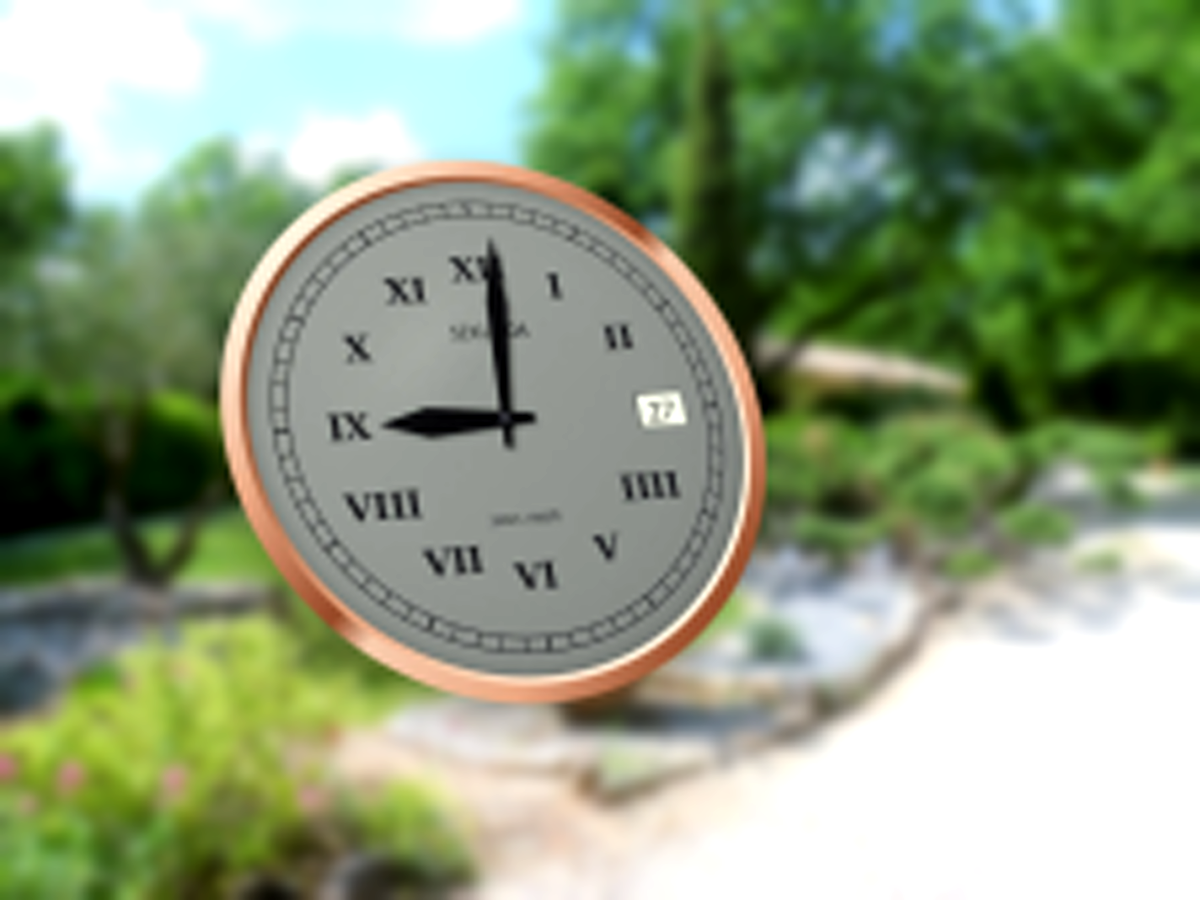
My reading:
9h01
